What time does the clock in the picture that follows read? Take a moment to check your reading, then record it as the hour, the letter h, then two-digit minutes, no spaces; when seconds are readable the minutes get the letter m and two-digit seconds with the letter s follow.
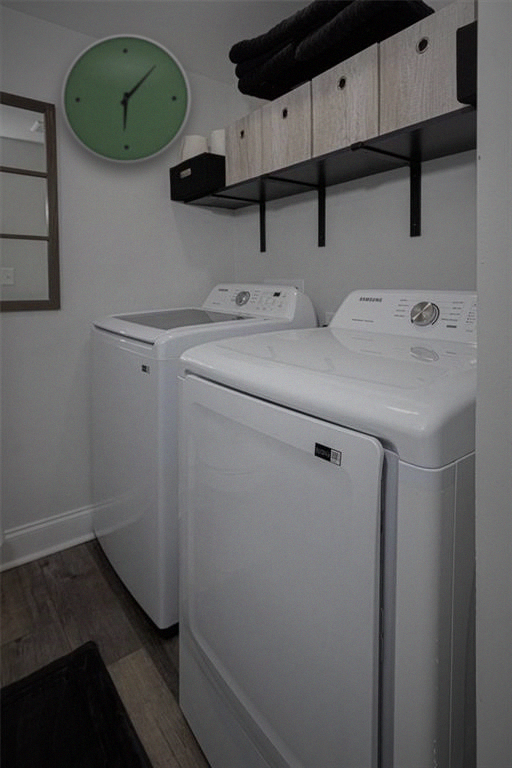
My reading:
6h07
